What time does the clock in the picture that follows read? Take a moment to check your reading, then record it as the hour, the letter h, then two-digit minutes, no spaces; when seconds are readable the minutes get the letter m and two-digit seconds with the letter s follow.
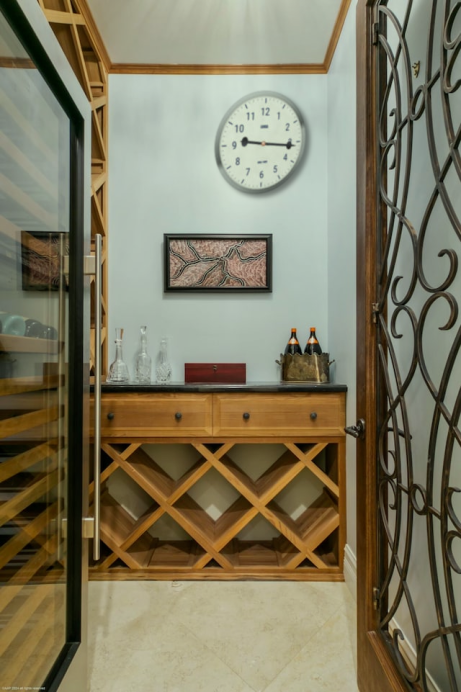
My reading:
9h16
